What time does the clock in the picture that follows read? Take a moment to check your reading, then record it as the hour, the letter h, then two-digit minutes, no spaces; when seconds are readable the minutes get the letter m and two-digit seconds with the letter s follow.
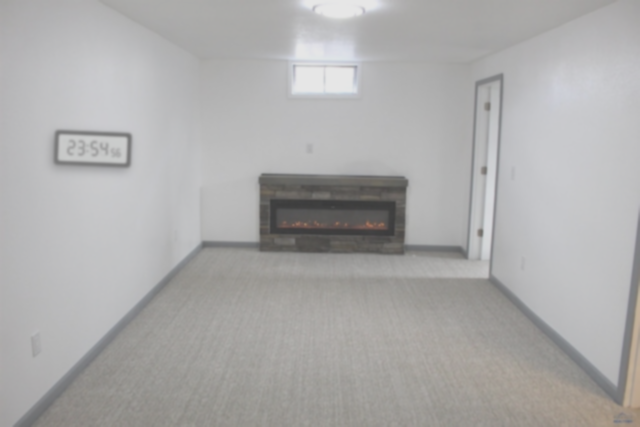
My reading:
23h54
